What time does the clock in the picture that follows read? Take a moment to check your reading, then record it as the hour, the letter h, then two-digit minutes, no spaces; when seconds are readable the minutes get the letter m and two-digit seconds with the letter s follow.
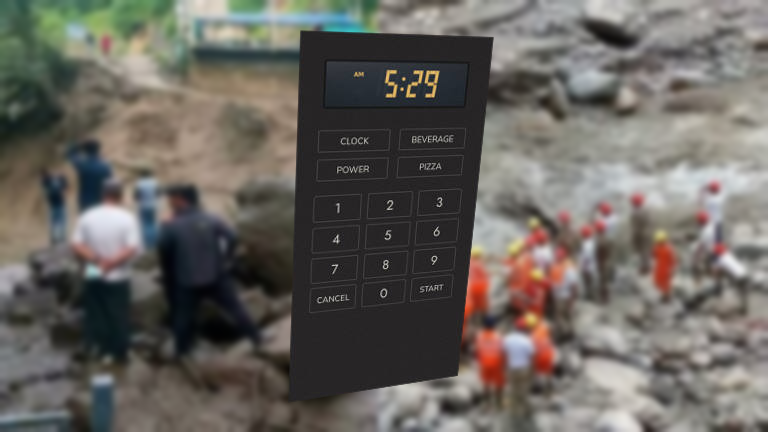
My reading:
5h29
